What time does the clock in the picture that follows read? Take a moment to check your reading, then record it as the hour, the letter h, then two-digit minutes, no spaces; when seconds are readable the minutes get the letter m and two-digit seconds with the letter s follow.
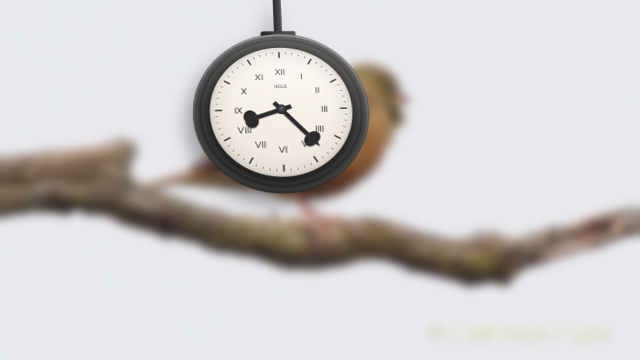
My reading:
8h23
